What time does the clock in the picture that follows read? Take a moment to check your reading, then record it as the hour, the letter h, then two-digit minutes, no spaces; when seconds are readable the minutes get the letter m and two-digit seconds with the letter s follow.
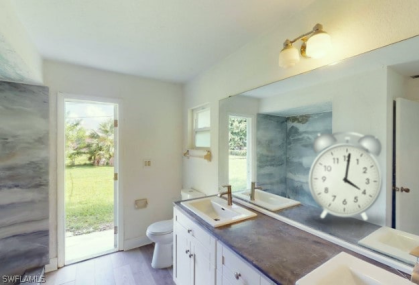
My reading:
4h01
